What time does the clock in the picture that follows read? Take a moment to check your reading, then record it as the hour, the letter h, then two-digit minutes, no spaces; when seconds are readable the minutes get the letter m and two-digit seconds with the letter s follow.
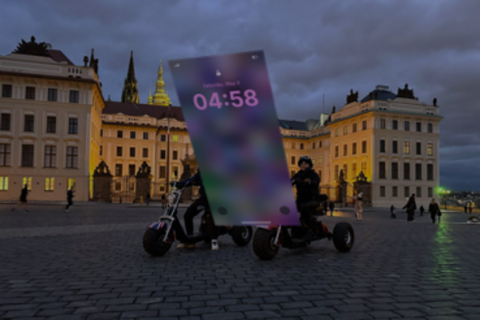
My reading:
4h58
